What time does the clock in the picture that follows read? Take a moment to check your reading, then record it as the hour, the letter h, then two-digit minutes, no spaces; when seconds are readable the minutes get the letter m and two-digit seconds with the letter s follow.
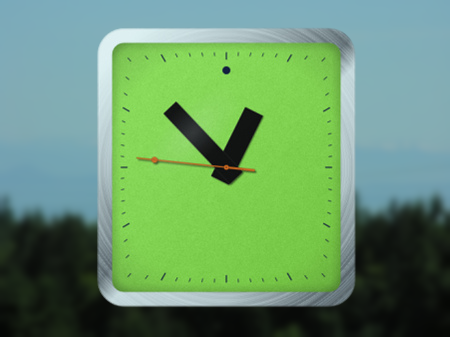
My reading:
12h52m46s
